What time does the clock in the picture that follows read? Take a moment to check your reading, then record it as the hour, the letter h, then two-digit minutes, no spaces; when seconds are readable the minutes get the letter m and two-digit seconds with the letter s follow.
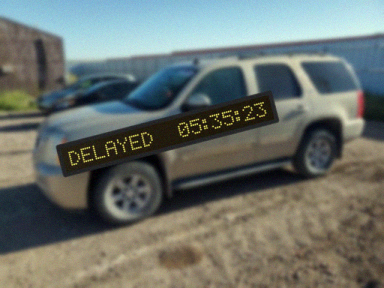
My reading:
5h35m23s
